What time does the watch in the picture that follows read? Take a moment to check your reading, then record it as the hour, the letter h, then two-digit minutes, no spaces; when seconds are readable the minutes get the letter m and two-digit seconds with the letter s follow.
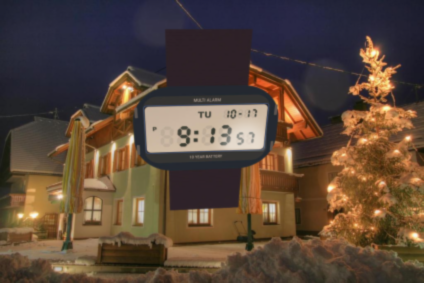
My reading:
9h13m57s
